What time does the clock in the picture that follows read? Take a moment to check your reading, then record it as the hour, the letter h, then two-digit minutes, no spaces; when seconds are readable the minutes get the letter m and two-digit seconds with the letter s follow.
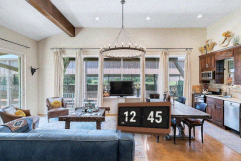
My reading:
12h45
